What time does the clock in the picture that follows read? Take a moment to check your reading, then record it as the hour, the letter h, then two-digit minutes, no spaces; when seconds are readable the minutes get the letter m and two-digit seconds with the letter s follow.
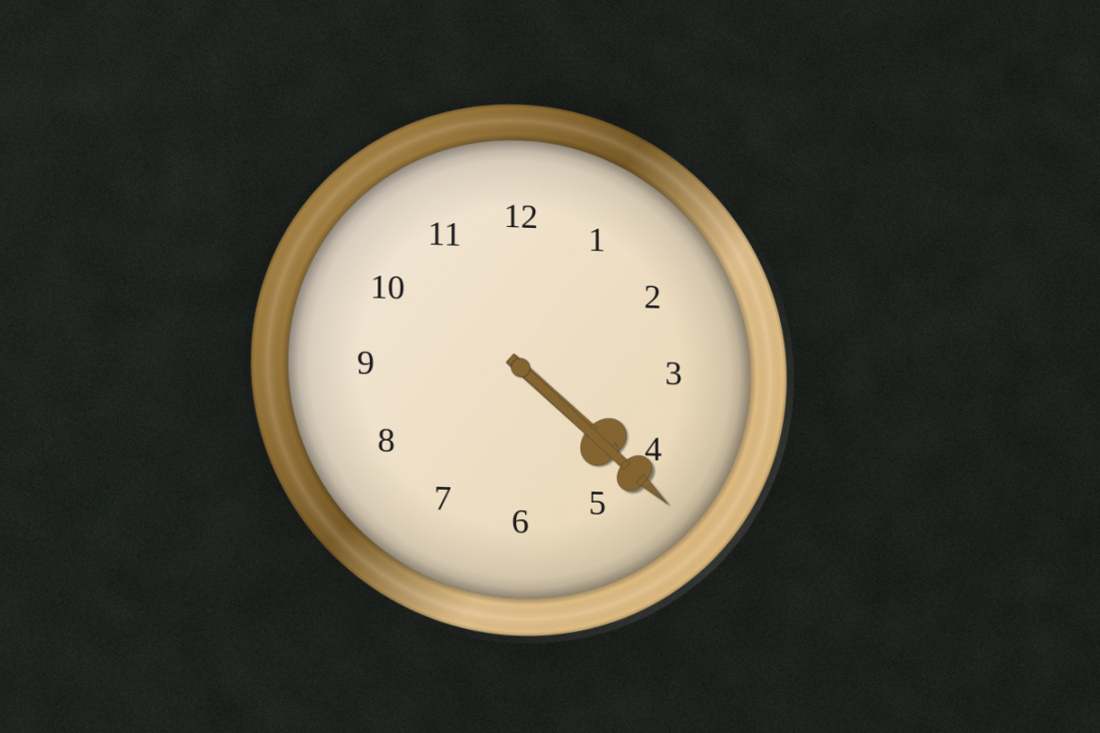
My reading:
4h22
